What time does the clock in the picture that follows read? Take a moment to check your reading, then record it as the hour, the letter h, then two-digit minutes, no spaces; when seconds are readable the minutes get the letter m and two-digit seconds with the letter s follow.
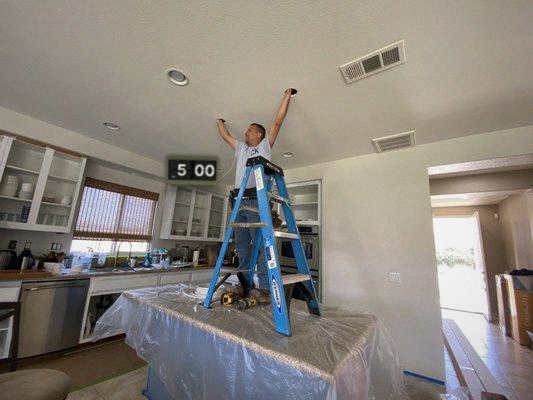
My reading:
5h00
